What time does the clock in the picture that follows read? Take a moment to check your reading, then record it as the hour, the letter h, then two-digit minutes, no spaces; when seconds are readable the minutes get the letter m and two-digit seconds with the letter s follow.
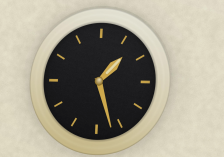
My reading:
1h27
